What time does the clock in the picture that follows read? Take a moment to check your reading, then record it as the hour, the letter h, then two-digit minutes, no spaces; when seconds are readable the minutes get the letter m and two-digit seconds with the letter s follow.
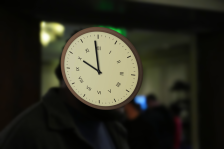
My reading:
9h59
